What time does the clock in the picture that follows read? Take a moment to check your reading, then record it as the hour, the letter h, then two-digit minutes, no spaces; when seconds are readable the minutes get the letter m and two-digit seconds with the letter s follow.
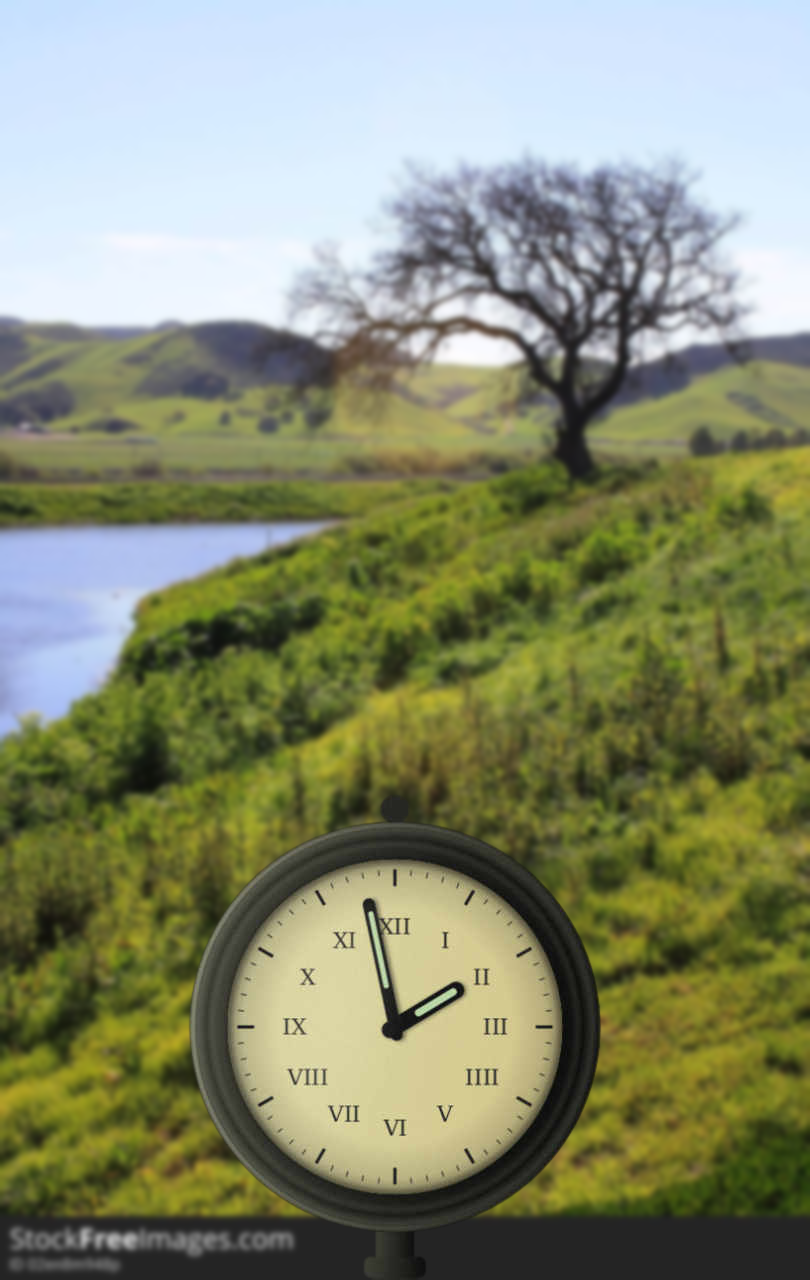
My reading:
1h58
